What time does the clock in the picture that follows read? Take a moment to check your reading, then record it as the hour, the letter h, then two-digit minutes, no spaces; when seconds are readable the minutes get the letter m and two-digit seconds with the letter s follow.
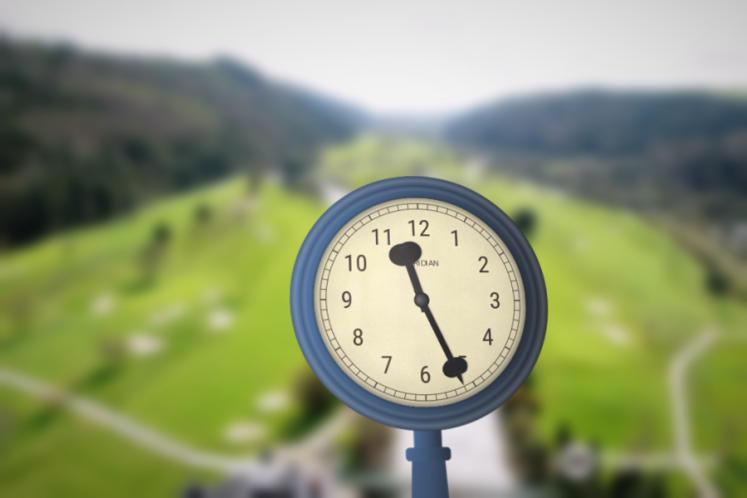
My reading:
11h26
